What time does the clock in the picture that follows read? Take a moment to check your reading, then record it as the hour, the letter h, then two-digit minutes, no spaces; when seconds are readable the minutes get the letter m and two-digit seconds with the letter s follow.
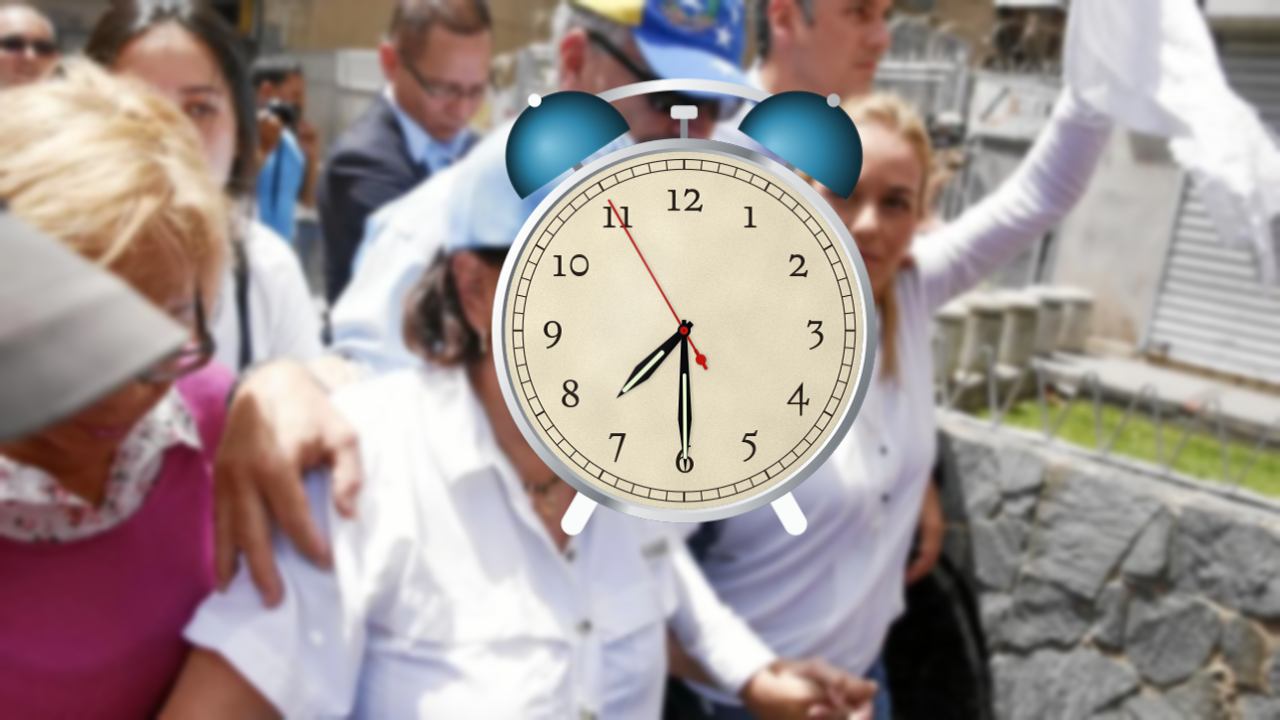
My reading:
7h29m55s
